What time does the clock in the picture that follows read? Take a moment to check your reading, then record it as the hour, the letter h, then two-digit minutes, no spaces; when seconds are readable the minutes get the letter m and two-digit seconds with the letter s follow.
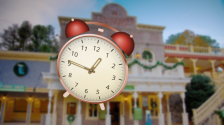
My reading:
12h46
